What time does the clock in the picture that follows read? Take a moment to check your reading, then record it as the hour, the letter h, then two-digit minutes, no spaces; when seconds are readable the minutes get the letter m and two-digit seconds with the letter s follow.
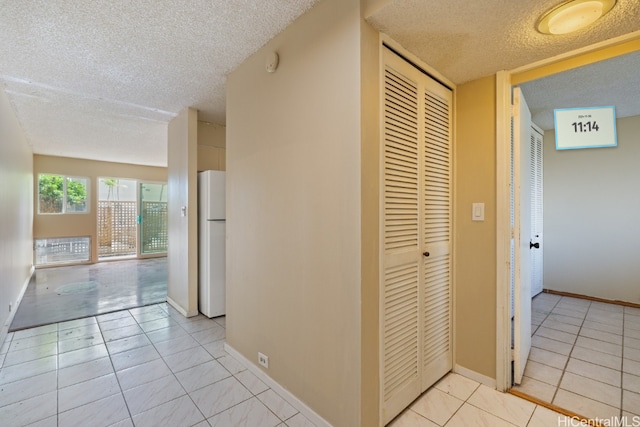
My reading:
11h14
